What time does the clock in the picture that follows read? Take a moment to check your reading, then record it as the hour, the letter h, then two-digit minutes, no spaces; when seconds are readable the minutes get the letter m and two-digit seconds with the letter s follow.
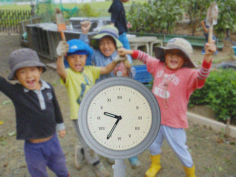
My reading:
9h35
